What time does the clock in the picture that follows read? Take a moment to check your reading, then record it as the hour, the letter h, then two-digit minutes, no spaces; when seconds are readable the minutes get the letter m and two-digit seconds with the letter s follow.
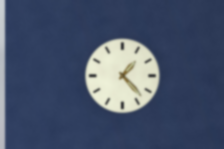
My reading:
1h23
